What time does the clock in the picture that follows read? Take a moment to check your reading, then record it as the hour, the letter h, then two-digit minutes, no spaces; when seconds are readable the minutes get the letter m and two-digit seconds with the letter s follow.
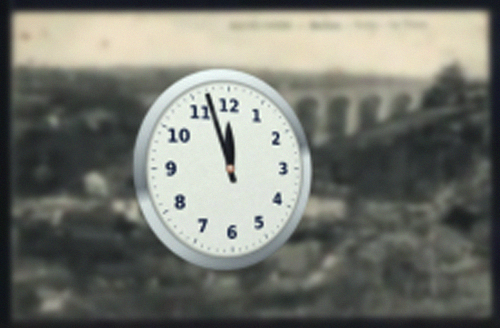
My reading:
11h57
